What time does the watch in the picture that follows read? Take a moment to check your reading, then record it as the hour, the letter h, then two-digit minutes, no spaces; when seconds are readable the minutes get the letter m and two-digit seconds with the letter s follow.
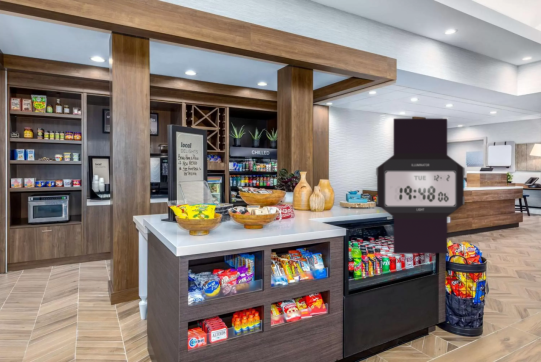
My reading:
19h48m06s
